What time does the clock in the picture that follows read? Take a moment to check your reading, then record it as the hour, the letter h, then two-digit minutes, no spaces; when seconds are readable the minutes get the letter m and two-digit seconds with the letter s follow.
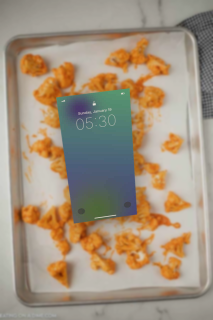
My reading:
5h30
